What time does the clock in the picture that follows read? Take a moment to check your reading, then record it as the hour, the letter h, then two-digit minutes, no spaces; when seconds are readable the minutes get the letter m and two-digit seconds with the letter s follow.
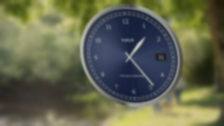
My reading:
1h24
